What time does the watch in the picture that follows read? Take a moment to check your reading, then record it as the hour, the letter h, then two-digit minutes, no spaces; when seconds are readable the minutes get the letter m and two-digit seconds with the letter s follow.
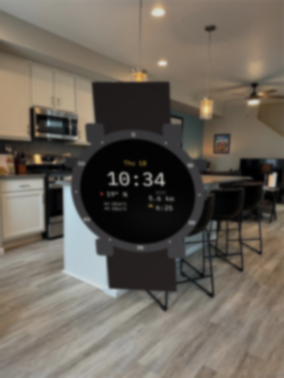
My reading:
10h34
